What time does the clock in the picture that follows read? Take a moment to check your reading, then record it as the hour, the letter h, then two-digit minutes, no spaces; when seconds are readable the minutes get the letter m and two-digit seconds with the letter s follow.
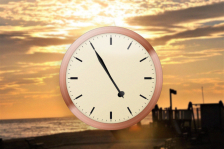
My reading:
4h55
